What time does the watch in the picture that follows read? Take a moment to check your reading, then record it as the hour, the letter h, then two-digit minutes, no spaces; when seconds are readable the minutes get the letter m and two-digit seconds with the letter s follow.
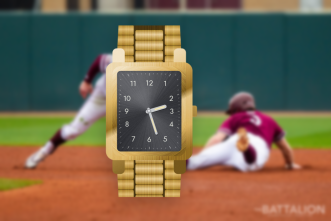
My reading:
2h27
